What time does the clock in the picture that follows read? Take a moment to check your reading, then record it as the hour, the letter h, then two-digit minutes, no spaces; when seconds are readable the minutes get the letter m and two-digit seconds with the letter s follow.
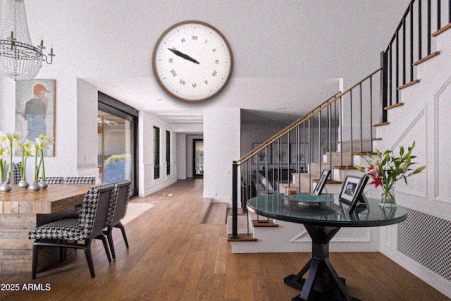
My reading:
9h49
